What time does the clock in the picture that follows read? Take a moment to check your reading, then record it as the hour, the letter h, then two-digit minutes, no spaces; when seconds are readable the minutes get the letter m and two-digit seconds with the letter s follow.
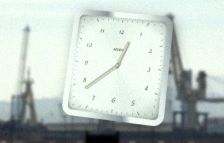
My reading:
12h38
